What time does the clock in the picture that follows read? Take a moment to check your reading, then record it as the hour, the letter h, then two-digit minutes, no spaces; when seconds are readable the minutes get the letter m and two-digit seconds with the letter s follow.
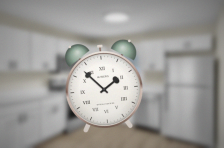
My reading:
1h53
